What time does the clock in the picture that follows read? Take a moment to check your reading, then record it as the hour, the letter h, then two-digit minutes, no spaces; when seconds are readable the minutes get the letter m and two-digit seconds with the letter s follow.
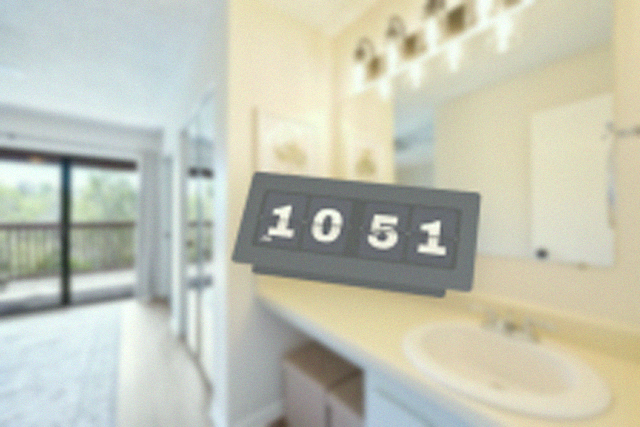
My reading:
10h51
